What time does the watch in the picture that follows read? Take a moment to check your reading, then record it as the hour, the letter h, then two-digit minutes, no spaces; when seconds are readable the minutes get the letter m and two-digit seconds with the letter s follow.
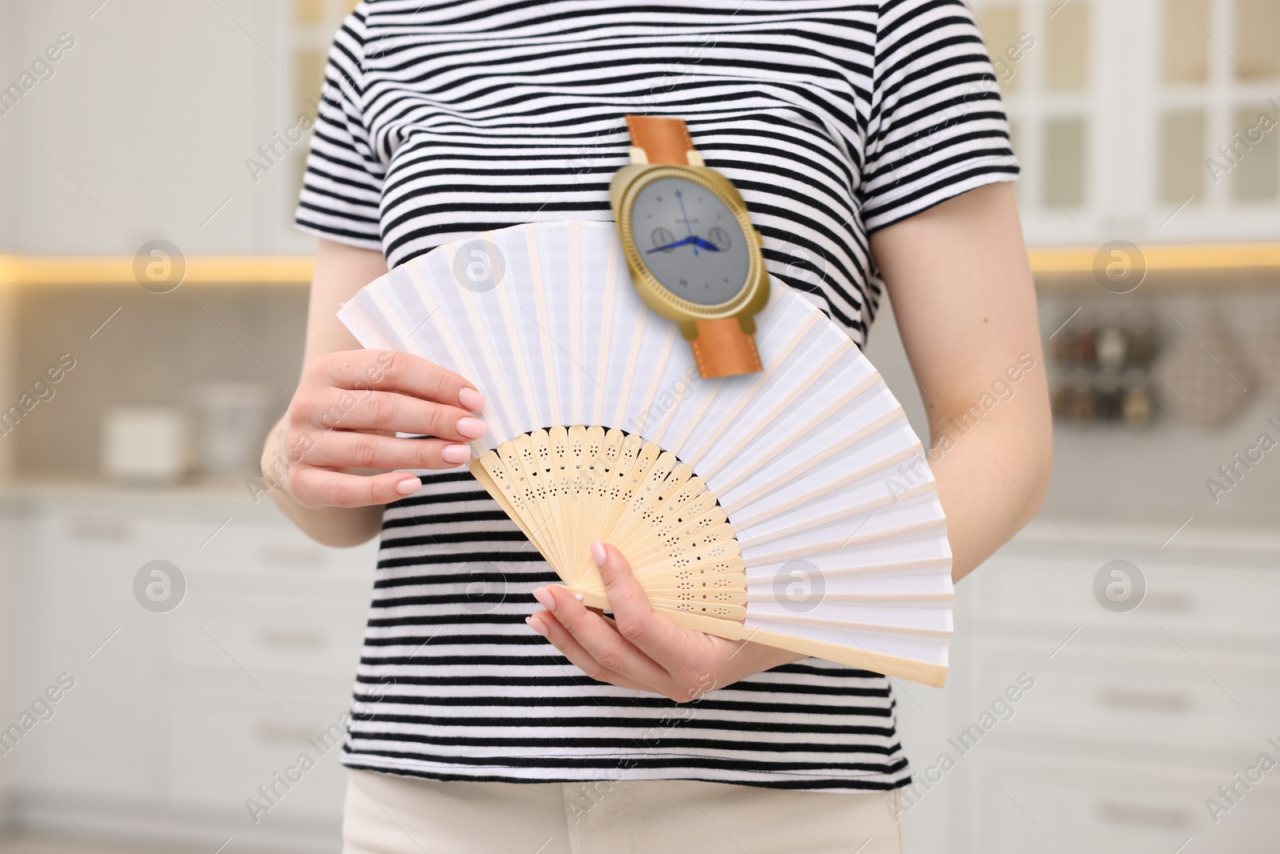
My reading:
3h43
